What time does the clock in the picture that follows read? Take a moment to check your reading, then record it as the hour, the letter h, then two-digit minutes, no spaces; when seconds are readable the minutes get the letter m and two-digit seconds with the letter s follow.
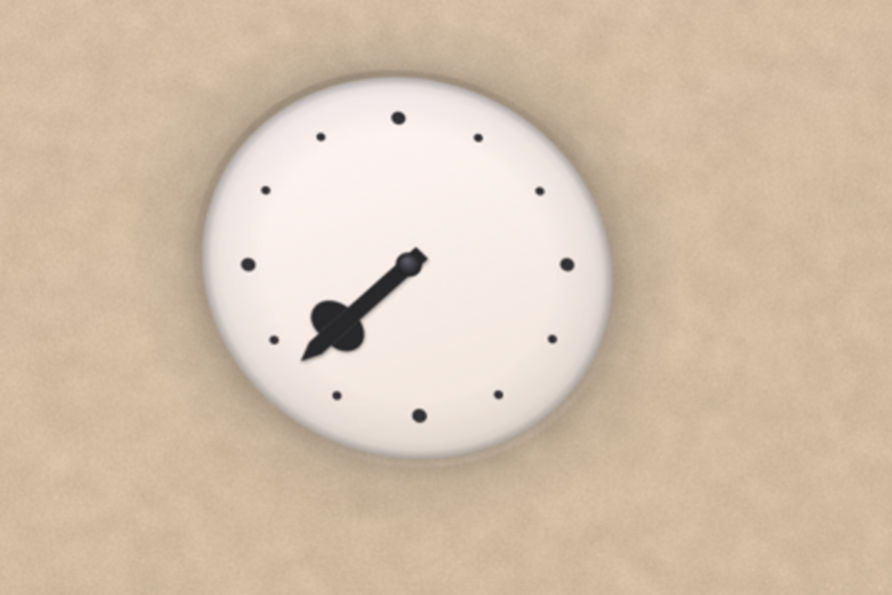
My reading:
7h38
